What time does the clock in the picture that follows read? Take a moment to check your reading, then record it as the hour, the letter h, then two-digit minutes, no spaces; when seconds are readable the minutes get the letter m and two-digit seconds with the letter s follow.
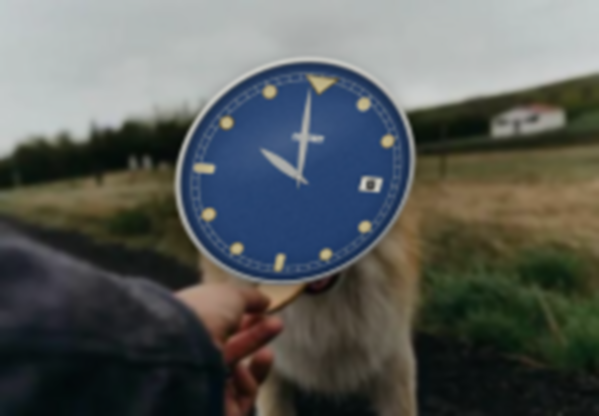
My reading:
9h59
